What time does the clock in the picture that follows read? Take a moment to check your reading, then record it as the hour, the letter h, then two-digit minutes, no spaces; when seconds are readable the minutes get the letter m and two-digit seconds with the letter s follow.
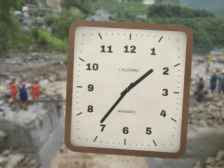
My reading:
1h36
